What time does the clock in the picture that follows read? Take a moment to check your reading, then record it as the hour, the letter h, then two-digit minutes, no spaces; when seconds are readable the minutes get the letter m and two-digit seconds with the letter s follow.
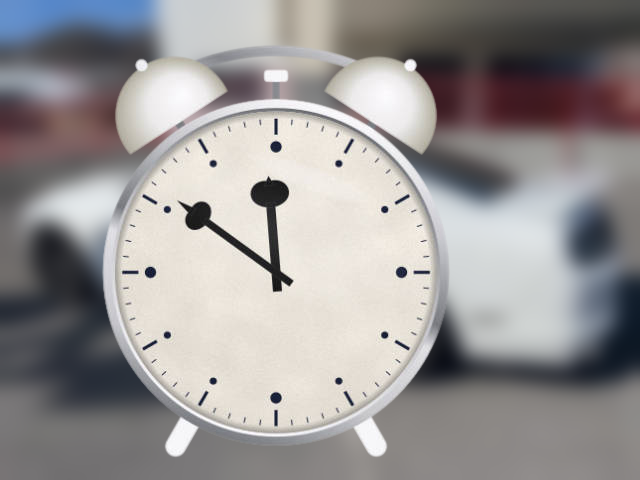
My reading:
11h51
